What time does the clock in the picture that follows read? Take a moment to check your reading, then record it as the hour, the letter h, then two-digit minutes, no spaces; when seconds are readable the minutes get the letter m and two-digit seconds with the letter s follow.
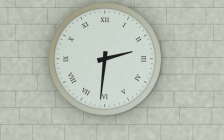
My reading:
2h31
